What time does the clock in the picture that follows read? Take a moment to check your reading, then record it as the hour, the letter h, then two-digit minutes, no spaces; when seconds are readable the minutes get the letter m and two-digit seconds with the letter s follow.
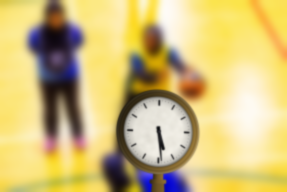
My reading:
5h29
